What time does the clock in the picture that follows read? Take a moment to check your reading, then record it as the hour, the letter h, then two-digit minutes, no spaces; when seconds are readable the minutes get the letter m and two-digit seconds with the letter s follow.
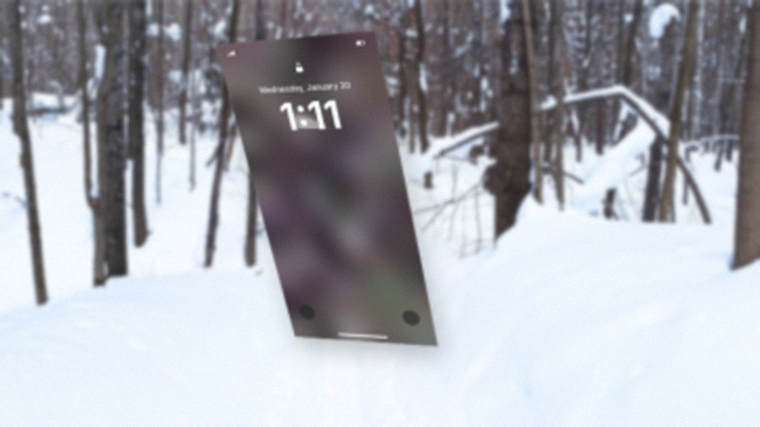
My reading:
1h11
